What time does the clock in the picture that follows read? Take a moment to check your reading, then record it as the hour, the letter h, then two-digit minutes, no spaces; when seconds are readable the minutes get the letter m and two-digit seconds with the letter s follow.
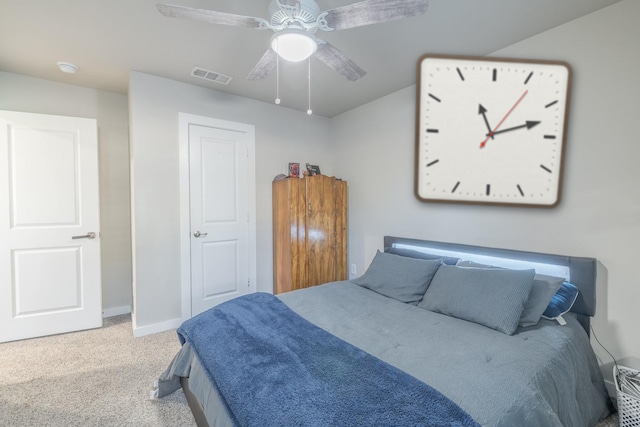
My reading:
11h12m06s
